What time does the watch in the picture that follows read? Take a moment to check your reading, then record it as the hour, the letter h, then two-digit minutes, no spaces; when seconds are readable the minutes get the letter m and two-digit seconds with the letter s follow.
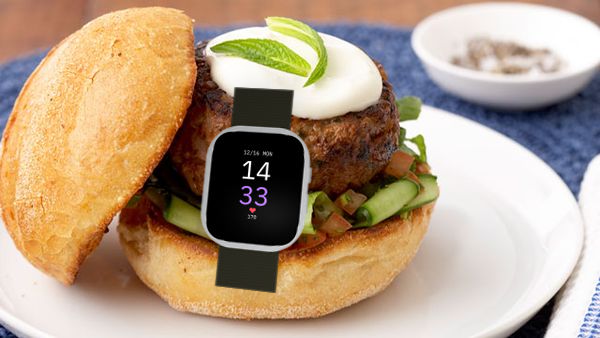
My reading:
14h33
